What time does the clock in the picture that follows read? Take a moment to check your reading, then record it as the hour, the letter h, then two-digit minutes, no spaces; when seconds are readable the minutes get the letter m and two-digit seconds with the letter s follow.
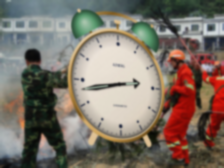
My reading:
2h43
